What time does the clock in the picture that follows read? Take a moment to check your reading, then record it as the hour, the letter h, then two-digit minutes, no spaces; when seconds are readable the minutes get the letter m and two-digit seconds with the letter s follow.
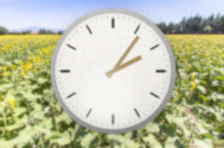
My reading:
2h06
